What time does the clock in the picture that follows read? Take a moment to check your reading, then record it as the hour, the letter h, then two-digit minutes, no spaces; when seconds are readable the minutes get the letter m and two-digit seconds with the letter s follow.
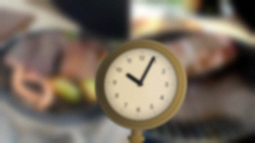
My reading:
10h04
